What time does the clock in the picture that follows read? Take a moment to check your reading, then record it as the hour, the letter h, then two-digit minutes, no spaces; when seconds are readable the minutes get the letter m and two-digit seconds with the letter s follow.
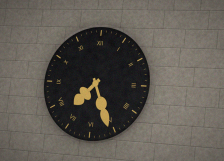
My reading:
7h26
